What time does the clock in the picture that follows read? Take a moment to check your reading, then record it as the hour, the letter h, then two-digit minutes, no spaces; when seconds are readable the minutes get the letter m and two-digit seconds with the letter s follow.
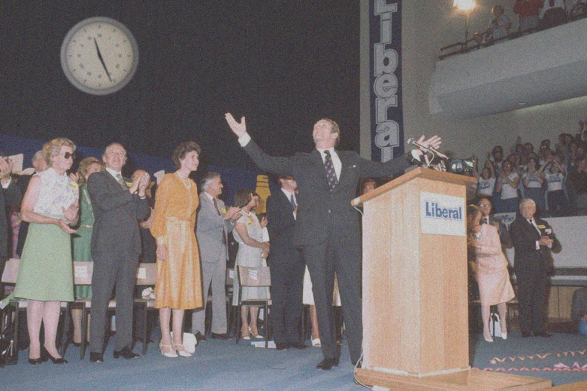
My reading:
11h26
